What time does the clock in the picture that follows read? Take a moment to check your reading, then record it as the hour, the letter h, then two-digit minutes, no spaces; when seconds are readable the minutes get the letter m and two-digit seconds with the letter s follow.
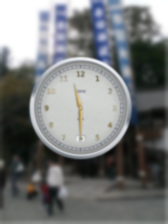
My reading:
11h30
